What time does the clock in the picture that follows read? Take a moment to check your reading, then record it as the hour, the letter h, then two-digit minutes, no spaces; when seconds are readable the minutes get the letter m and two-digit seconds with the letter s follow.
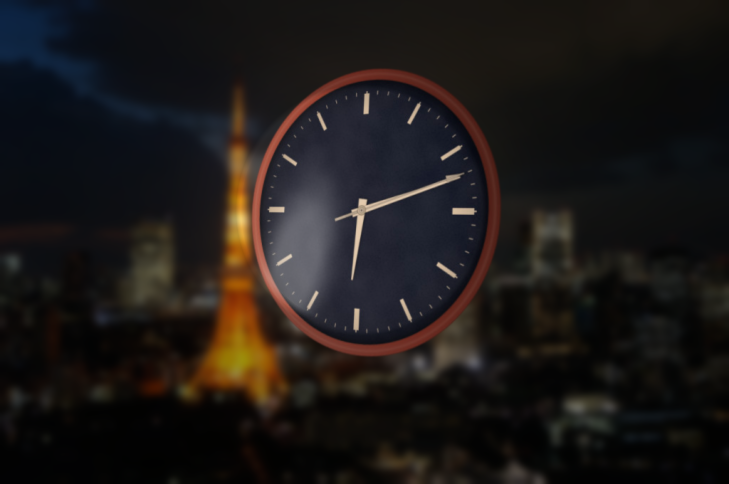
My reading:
6h12m12s
